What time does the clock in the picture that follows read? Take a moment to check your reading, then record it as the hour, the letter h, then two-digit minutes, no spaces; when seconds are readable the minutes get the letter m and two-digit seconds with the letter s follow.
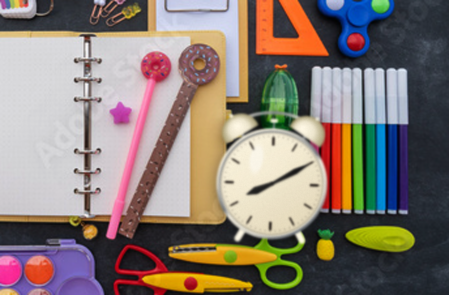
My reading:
8h10
